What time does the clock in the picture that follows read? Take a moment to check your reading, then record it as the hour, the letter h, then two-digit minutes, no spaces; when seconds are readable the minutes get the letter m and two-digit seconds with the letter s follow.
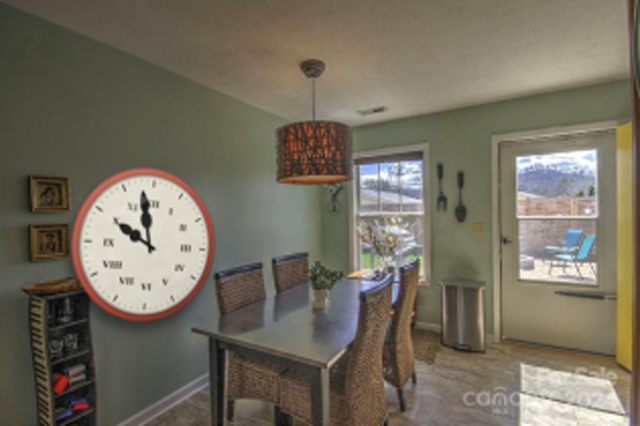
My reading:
9h58
